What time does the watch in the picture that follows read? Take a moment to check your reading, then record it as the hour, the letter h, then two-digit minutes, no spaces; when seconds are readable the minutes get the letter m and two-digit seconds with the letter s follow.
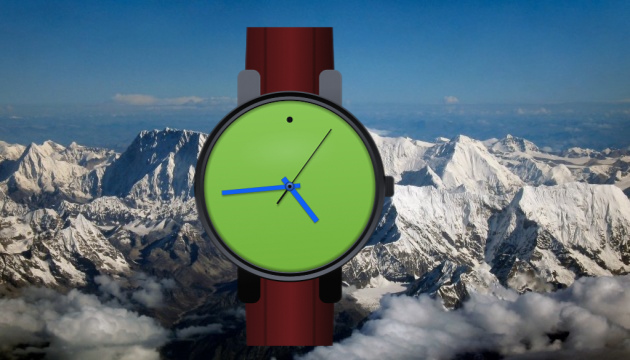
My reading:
4h44m06s
